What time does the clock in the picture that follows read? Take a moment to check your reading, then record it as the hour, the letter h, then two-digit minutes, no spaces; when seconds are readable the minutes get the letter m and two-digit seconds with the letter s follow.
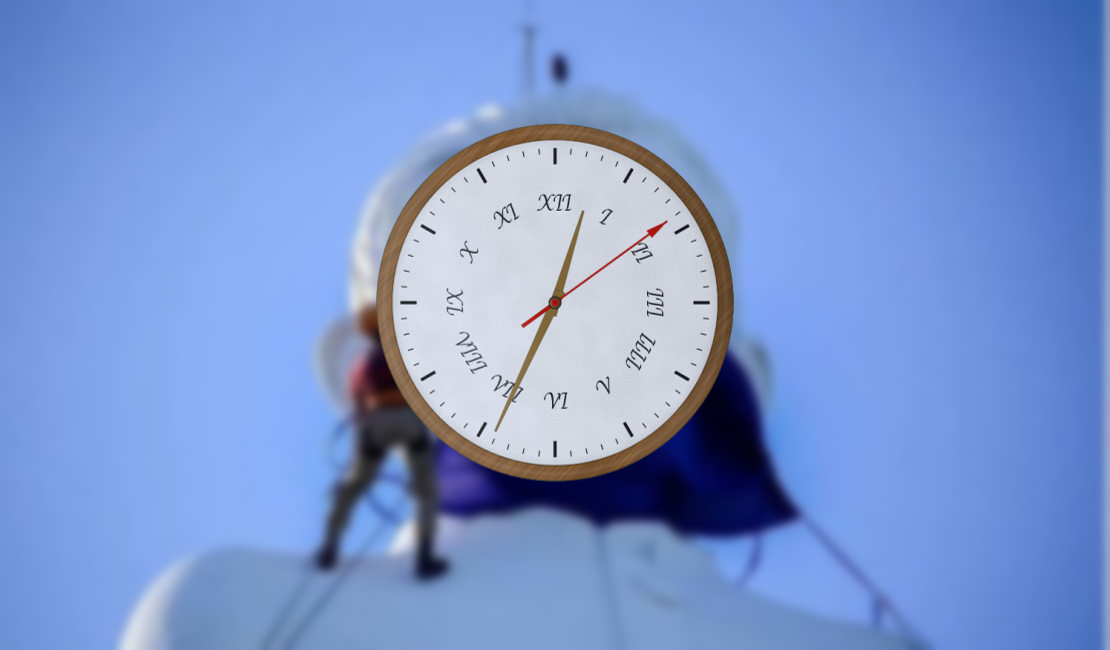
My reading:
12h34m09s
